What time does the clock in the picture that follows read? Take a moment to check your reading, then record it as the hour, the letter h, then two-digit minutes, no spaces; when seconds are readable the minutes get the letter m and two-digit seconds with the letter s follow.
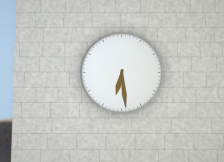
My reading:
6h29
